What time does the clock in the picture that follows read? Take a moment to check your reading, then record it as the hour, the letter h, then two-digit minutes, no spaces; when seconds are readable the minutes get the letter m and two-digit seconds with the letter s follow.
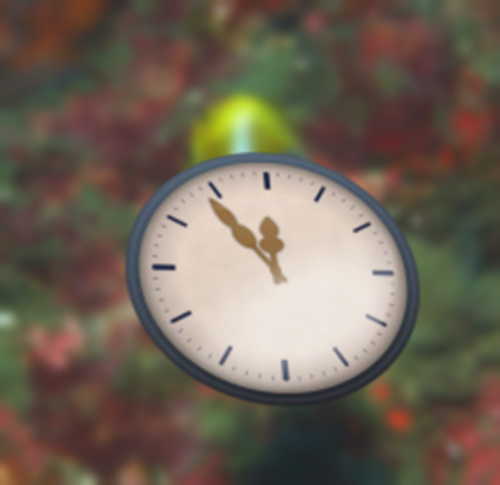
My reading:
11h54
